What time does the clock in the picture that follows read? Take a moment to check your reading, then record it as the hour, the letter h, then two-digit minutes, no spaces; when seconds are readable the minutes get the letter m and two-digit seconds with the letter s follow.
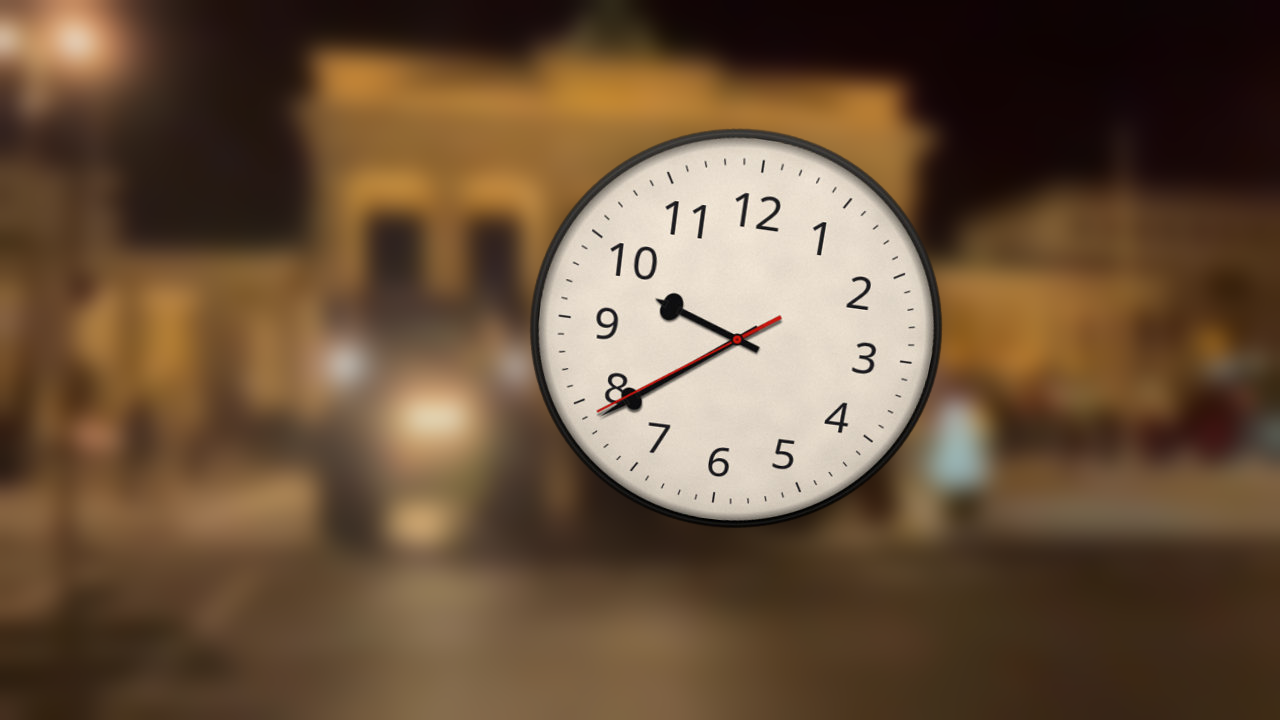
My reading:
9h38m39s
